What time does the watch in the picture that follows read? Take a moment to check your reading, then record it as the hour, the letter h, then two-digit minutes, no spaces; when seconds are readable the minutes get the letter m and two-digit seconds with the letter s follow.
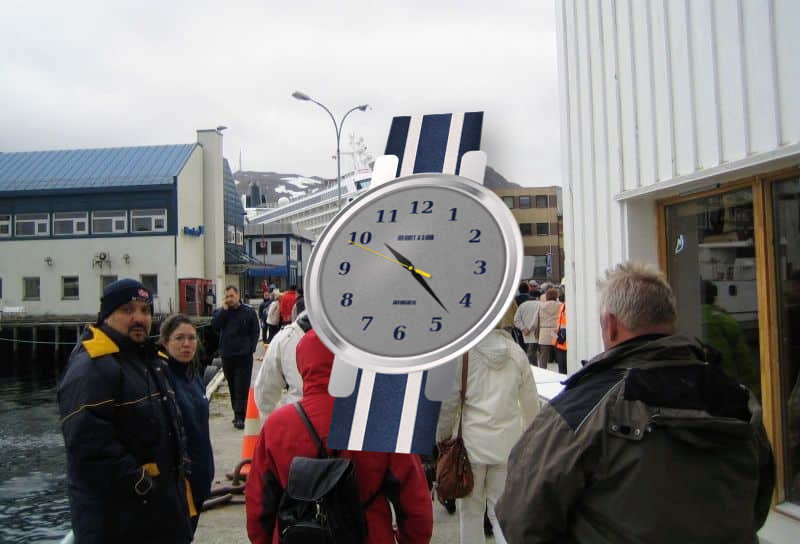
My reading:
10h22m49s
